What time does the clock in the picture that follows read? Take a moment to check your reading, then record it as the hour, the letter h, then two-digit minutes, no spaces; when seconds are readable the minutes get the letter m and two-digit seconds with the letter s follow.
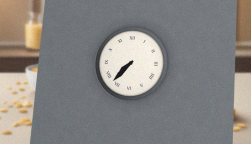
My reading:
7h37
